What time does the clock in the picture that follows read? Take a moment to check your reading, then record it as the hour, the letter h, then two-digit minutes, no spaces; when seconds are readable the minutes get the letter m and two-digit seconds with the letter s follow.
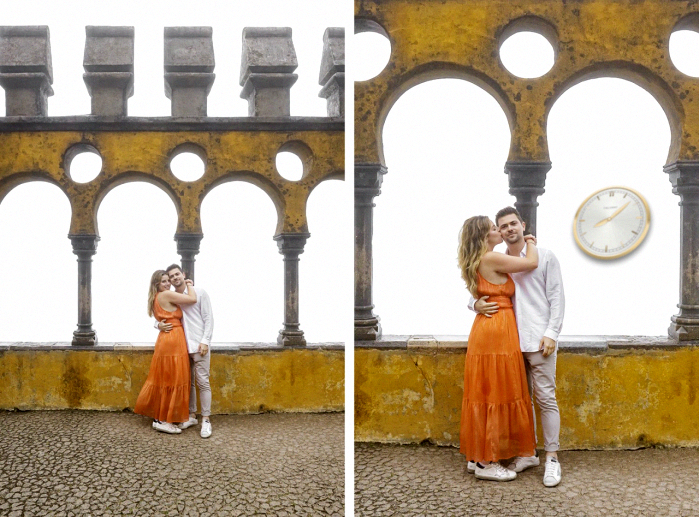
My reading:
8h08
